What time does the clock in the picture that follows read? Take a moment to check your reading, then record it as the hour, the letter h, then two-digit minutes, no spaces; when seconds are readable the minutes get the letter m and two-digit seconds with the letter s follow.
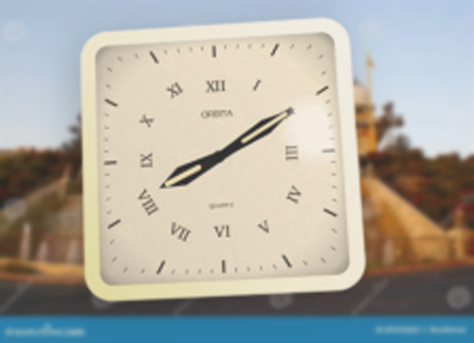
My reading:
8h10
